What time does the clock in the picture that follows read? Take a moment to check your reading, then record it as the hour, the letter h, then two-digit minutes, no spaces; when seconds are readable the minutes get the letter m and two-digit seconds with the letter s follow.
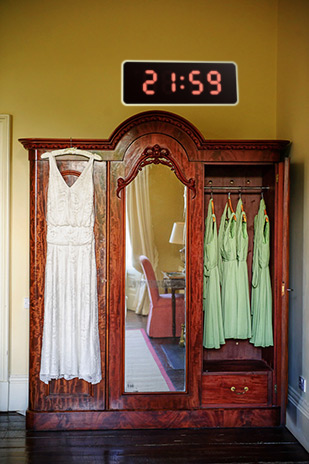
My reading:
21h59
